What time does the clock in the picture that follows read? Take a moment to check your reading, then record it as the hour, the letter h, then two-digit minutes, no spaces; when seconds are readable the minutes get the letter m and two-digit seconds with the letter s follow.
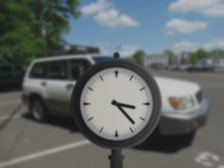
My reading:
3h23
